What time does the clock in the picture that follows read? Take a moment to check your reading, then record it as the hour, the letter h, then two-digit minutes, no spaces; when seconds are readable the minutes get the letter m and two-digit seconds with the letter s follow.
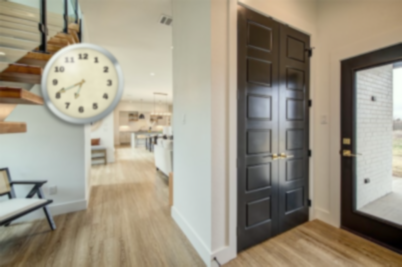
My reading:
6h41
